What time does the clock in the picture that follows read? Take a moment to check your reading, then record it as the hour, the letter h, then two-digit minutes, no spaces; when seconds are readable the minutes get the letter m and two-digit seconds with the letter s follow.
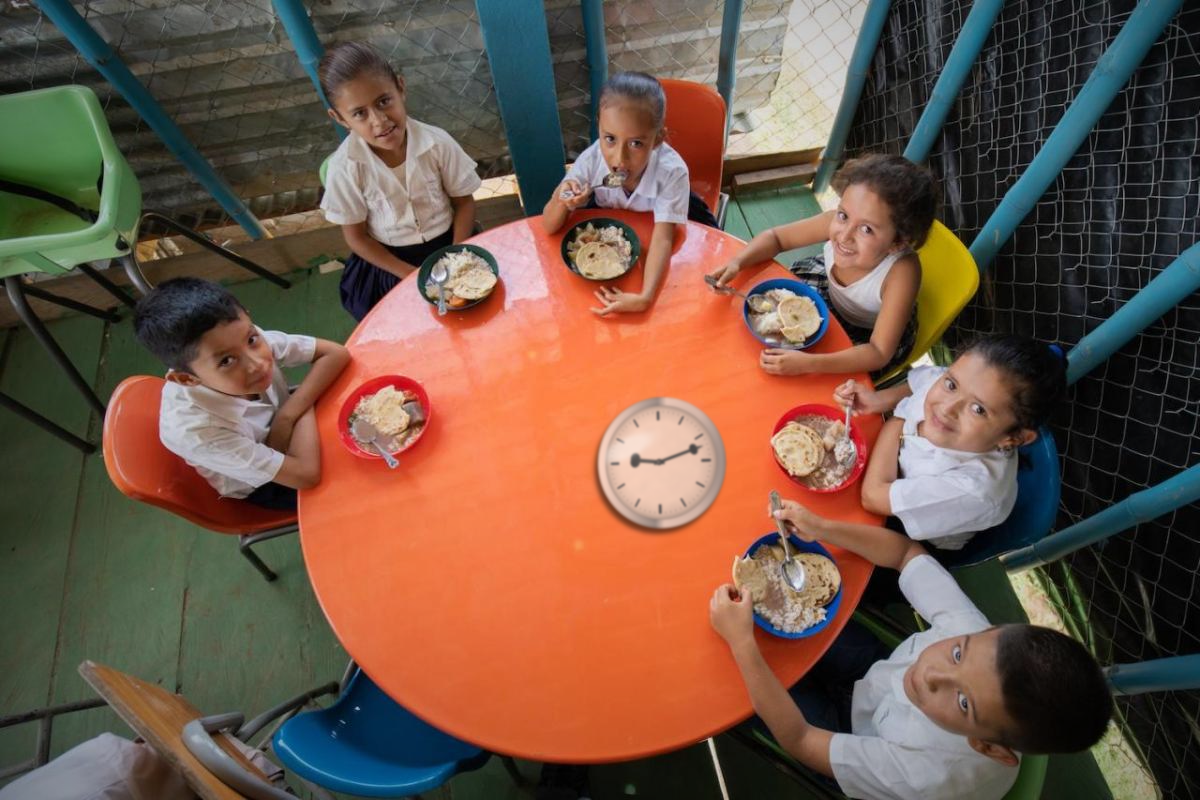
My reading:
9h12
